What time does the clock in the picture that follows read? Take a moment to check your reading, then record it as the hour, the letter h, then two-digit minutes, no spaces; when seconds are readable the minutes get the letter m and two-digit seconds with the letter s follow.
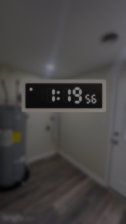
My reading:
1h19m56s
